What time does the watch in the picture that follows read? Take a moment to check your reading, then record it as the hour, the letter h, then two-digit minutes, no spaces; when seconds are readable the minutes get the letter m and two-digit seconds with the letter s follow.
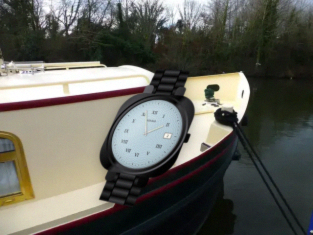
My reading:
1h56
